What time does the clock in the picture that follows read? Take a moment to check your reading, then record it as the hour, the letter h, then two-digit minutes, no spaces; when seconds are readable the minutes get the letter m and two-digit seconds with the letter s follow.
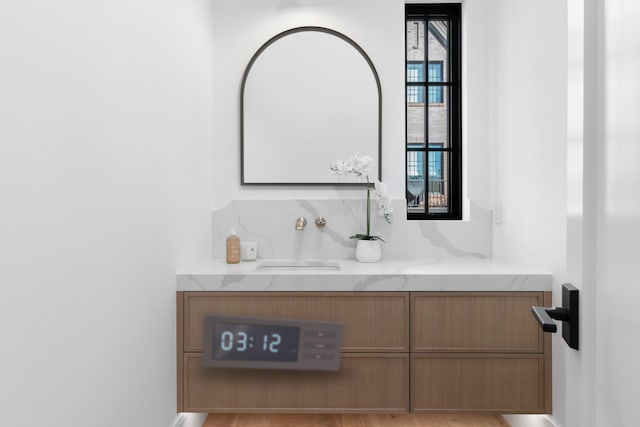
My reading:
3h12
